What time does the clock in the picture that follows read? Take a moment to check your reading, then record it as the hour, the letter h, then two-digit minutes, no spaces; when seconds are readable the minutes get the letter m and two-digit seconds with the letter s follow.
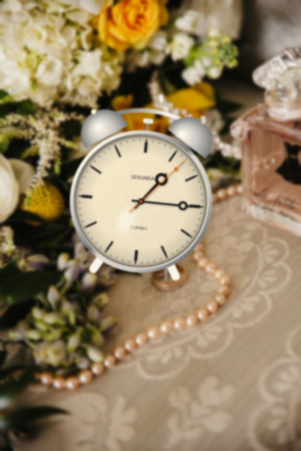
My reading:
1h15m07s
